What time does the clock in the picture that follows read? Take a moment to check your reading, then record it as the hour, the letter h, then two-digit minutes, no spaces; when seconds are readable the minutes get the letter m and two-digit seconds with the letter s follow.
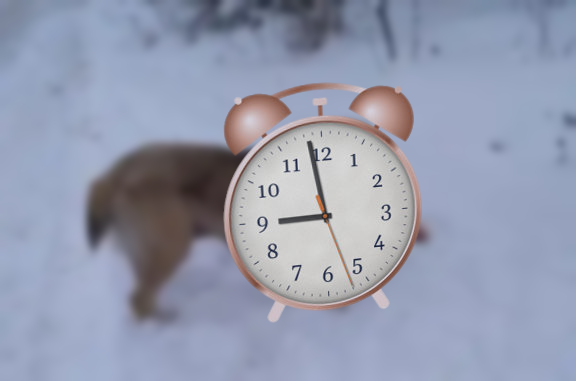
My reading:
8h58m27s
